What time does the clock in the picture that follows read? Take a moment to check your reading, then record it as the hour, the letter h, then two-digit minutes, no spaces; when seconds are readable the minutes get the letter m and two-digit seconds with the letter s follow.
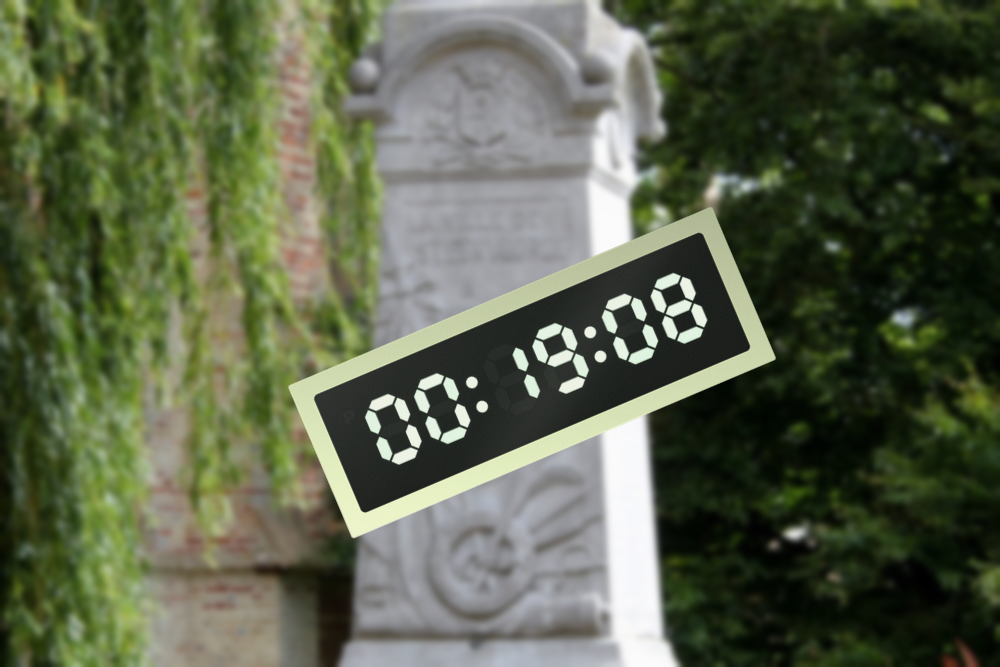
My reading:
0h19m08s
